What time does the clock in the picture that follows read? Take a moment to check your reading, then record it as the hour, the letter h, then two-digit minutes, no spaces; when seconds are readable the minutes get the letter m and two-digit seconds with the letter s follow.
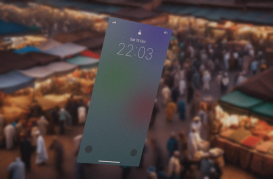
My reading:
22h03
